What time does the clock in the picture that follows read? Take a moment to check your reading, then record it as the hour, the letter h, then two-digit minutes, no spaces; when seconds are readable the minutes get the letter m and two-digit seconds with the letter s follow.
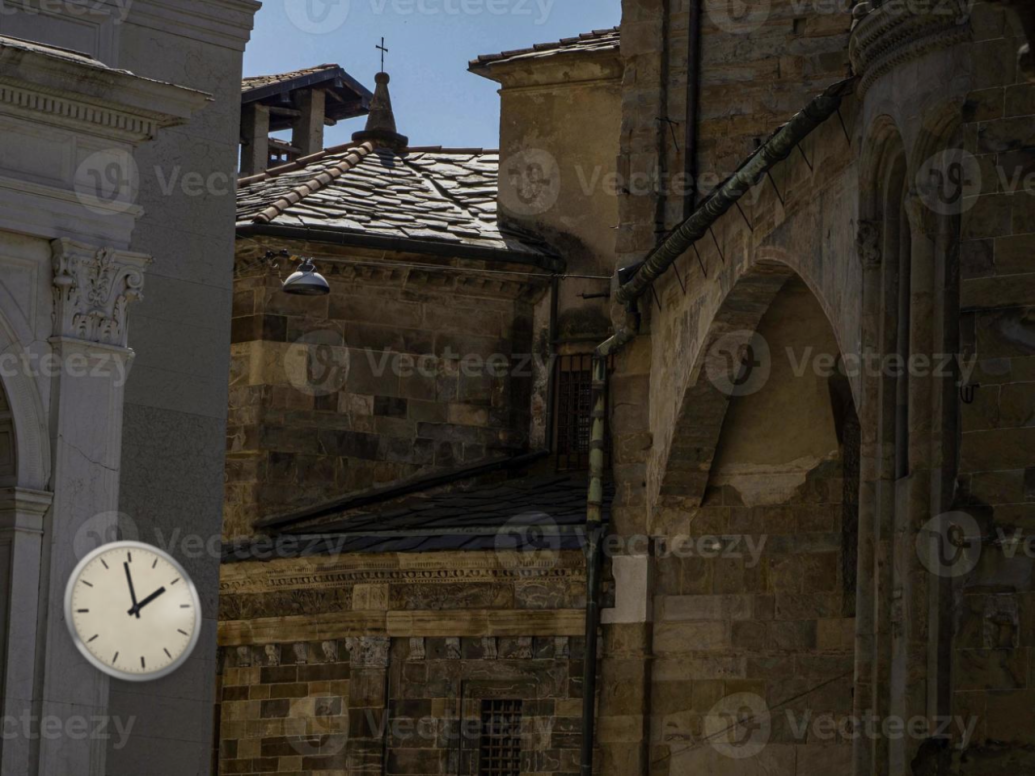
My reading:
1h59
